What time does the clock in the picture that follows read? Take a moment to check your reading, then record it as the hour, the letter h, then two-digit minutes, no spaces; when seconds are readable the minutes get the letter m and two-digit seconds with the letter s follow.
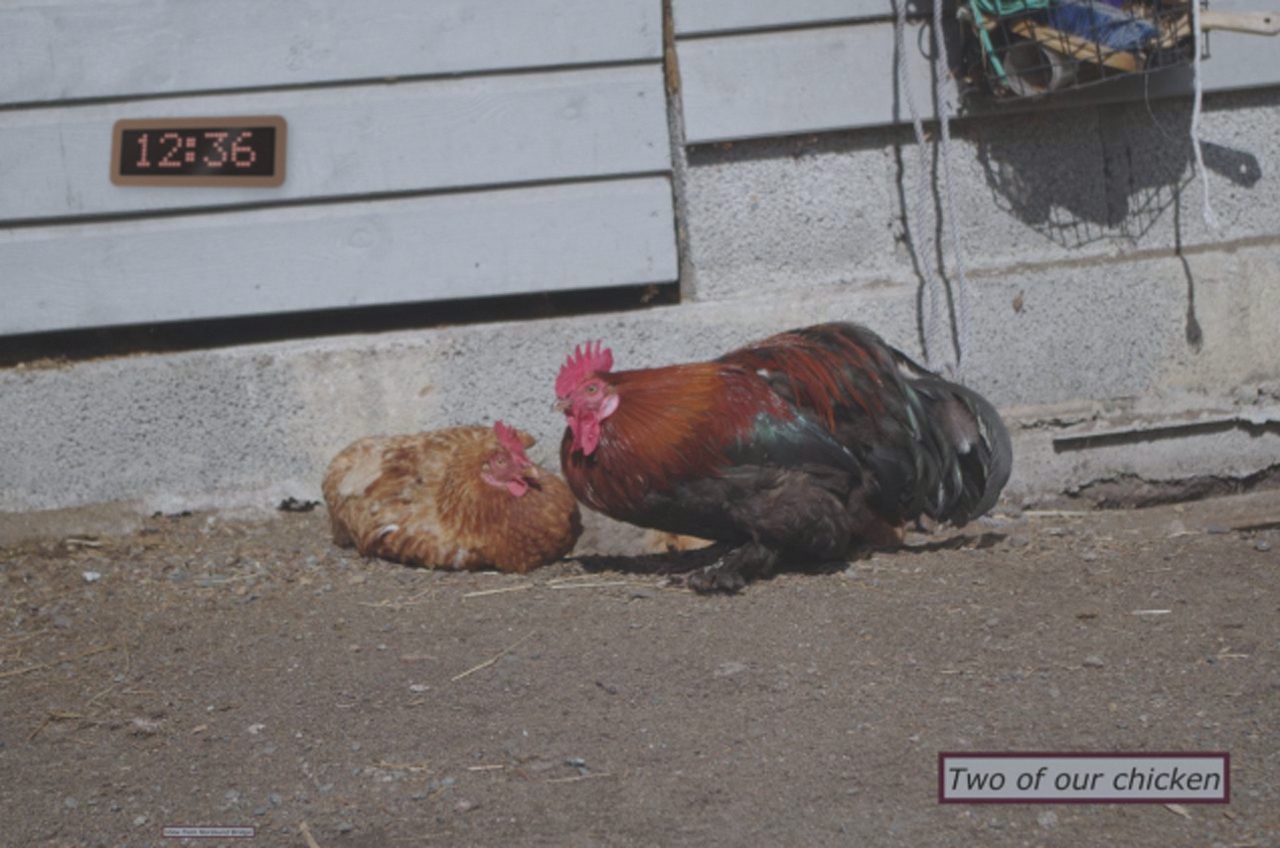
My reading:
12h36
